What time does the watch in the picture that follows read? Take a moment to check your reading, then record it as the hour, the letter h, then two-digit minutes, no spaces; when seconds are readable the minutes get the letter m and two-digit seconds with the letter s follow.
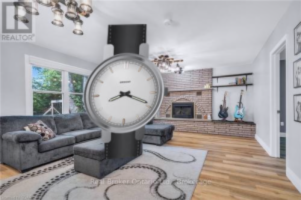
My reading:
8h19
